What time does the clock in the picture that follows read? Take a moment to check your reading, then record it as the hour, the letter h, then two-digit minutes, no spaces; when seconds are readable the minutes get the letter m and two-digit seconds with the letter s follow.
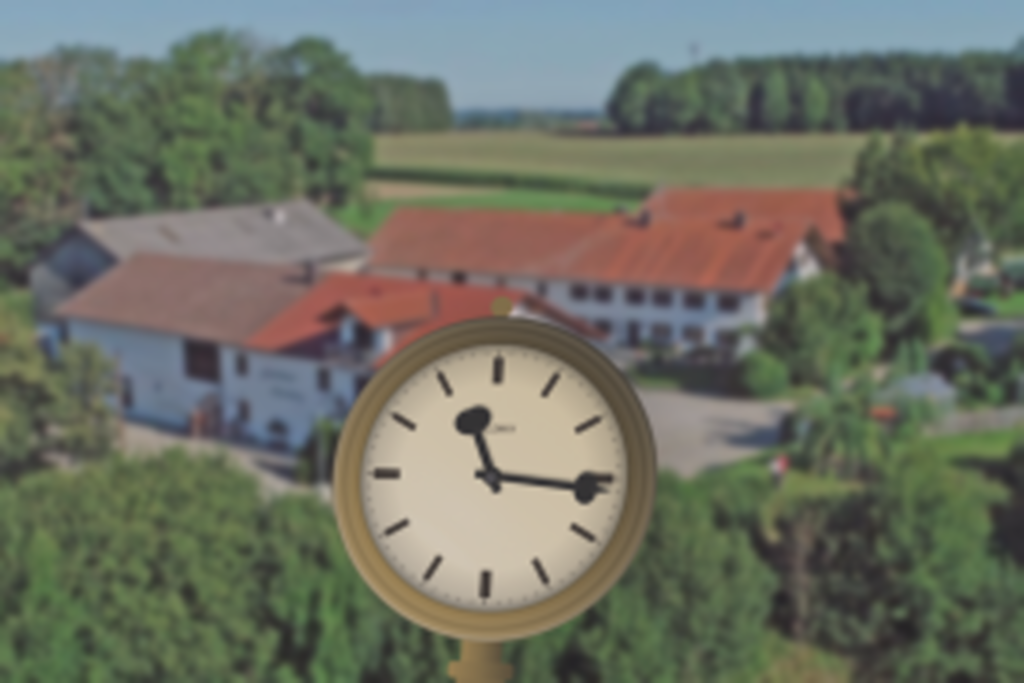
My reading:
11h16
